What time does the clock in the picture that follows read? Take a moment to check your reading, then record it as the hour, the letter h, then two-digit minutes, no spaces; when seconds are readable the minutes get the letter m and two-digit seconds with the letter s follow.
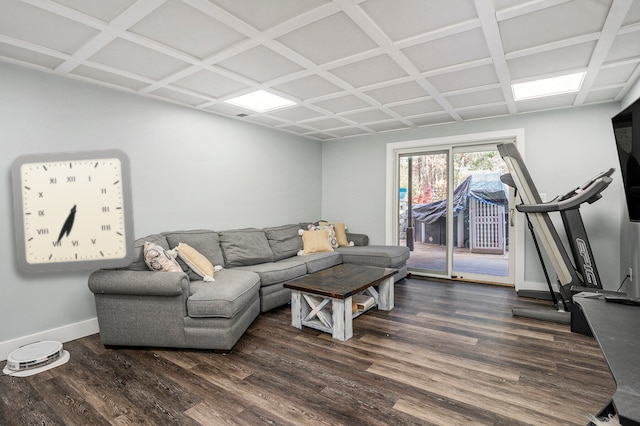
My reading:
6h35
